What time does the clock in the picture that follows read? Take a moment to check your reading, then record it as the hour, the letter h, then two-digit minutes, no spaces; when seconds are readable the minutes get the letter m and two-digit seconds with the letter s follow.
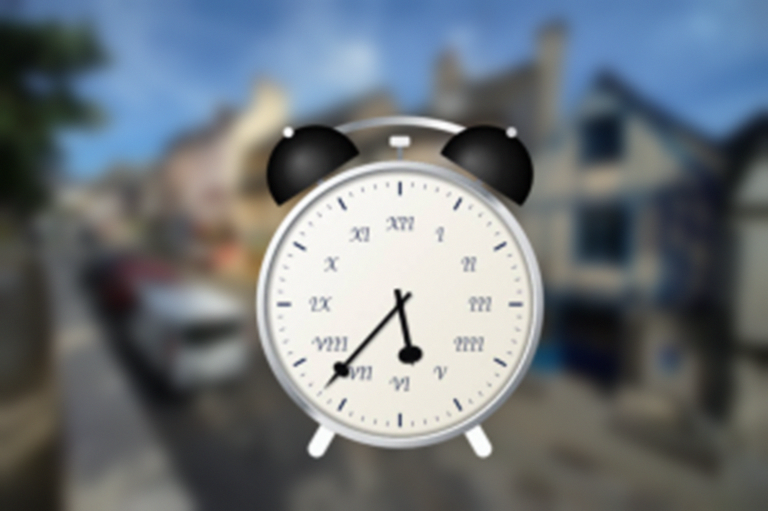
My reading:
5h37
